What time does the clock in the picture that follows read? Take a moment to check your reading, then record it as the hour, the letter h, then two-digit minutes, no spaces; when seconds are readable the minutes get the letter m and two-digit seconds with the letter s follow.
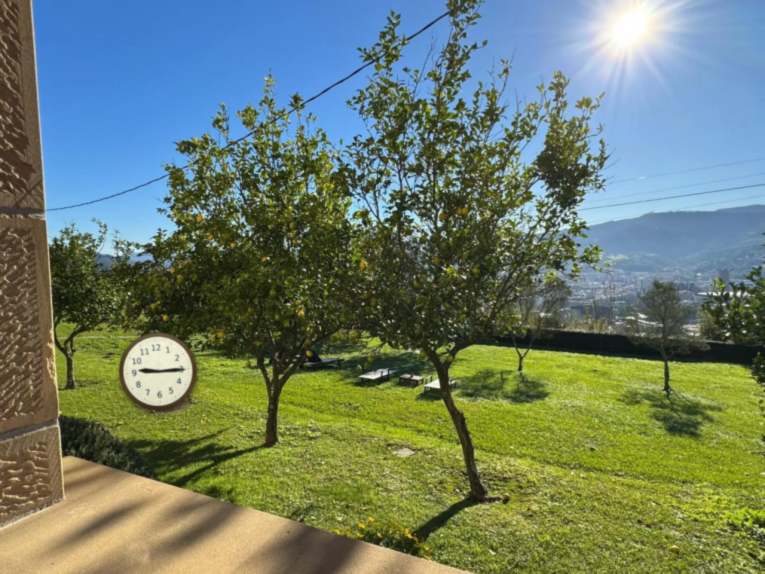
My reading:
9h15
